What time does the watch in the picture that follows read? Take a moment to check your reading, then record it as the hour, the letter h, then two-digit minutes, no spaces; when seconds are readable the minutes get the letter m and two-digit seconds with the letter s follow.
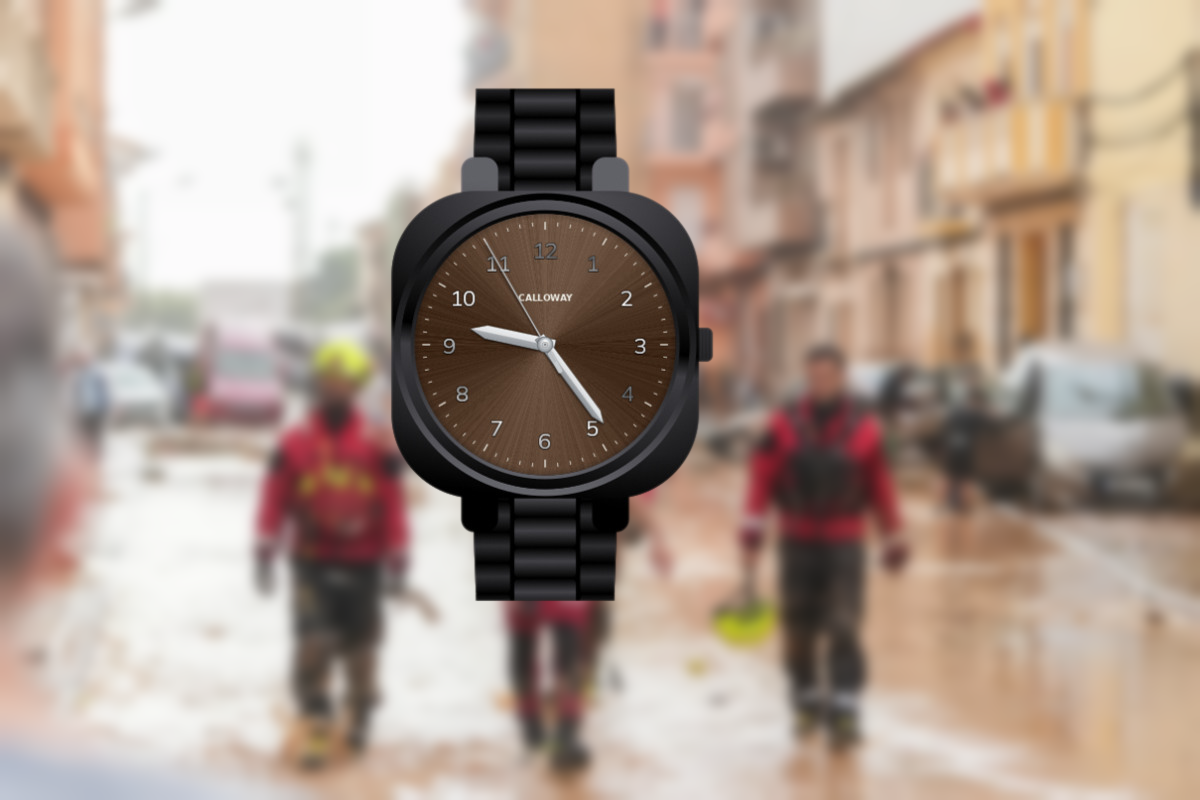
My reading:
9h23m55s
